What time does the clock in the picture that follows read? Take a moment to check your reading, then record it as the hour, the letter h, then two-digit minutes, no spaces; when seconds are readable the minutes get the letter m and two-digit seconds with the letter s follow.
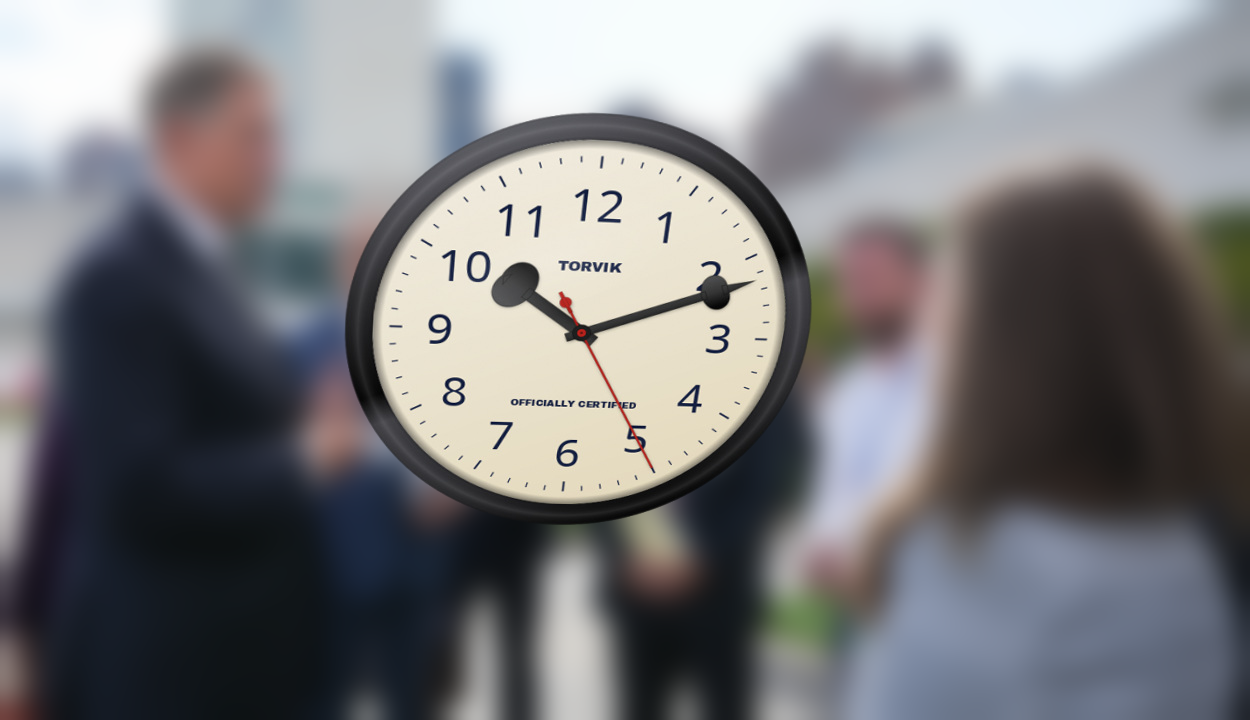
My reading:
10h11m25s
